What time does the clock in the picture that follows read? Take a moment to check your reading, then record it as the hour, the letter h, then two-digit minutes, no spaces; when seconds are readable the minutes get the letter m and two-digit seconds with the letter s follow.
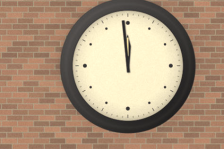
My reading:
11h59
